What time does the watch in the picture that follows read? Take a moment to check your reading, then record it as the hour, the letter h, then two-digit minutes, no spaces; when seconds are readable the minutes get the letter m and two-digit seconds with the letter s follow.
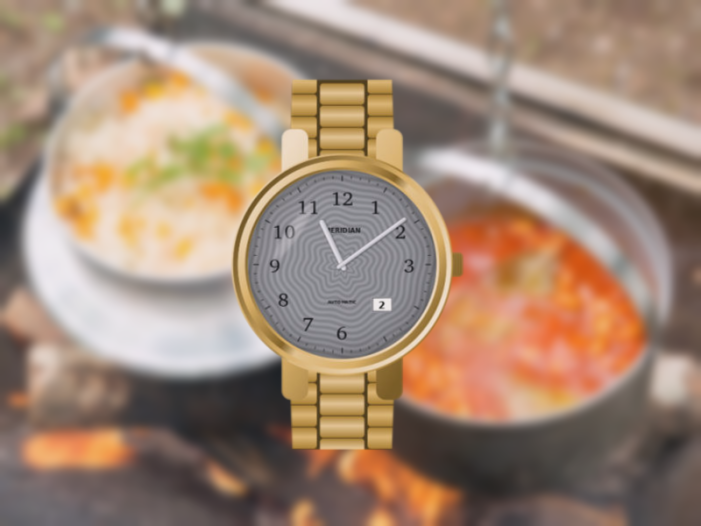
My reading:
11h09
